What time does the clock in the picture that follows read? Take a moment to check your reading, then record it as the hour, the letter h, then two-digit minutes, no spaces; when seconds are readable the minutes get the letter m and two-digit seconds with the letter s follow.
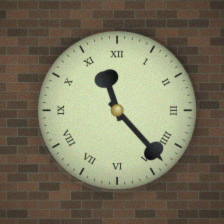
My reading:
11h23
